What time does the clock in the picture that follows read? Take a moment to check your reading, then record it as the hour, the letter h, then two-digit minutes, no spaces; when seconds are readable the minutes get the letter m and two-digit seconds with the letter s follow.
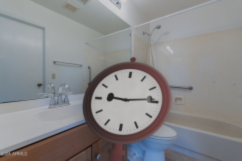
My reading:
9h14
